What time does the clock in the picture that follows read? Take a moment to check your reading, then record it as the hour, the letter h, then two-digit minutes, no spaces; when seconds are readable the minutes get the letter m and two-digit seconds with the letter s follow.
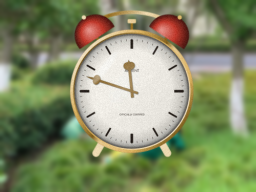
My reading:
11h48
